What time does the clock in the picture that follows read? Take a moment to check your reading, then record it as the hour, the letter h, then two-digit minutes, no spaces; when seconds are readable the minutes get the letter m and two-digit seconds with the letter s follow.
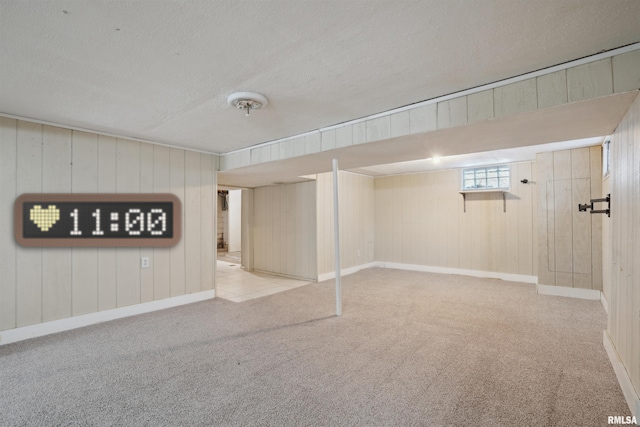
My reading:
11h00
